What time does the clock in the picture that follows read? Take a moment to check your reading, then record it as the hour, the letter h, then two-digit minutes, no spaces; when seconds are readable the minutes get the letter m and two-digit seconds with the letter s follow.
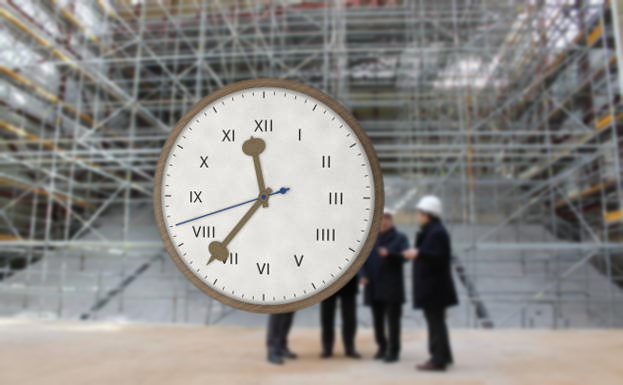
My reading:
11h36m42s
